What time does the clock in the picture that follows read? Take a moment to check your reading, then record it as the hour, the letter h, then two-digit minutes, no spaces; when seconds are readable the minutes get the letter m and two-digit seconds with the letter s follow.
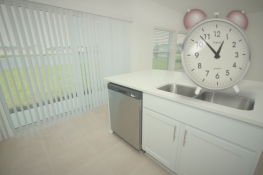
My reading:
12h53
